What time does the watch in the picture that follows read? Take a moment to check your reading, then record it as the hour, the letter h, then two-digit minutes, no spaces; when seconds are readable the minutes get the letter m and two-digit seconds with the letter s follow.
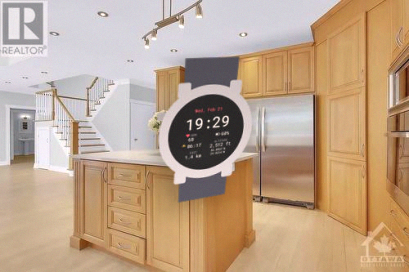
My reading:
19h29
